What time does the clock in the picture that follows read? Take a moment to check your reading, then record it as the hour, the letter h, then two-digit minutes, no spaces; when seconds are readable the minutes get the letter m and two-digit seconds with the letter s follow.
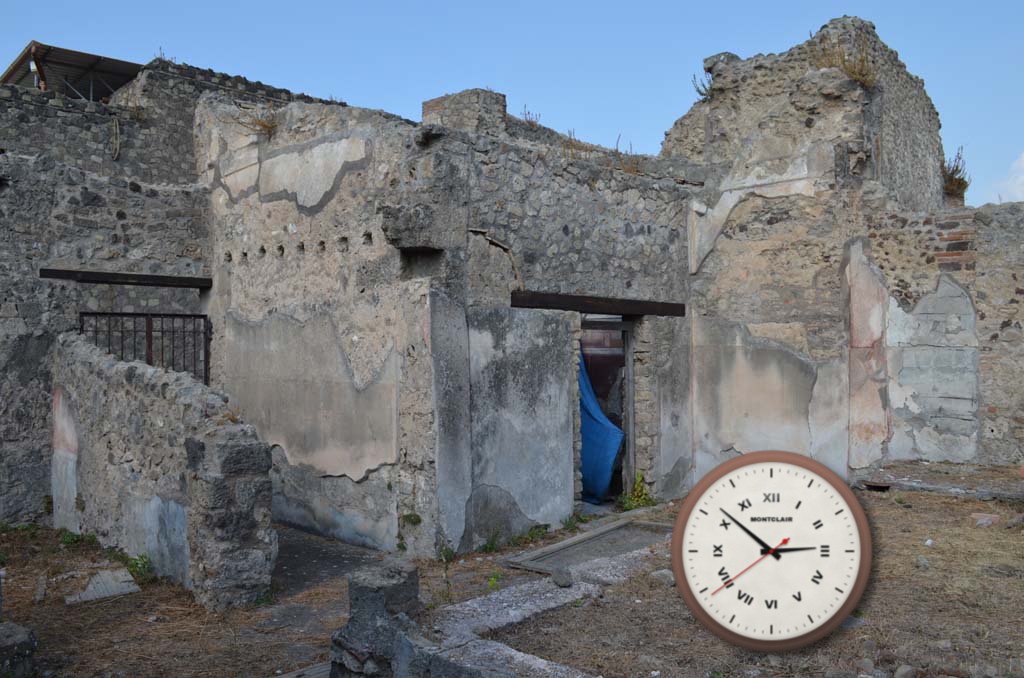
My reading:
2h51m39s
